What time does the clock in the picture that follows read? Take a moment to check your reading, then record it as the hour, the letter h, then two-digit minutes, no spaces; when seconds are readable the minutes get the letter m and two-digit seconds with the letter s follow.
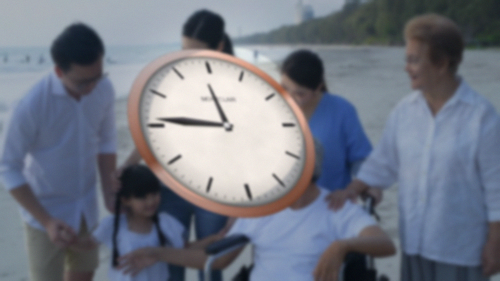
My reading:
11h46
